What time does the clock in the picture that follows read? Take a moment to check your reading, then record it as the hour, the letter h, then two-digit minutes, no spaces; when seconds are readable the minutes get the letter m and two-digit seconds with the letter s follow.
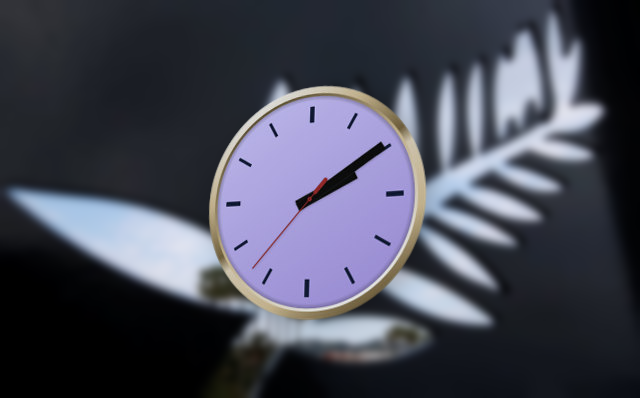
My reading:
2h09m37s
